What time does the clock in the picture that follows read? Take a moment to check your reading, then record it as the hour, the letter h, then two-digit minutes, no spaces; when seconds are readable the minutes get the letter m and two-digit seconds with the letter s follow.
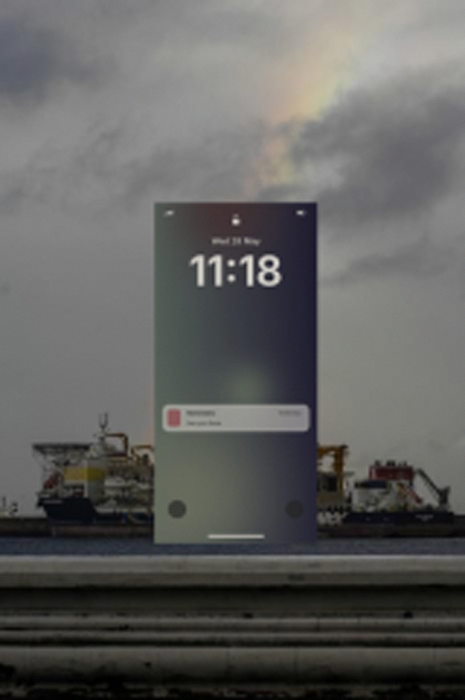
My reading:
11h18
